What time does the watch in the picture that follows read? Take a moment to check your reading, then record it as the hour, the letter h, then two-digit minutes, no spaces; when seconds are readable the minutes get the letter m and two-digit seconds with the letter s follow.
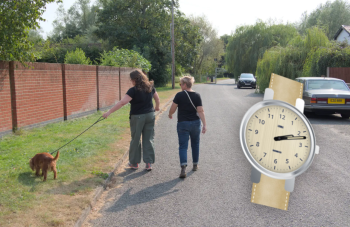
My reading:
2h12
